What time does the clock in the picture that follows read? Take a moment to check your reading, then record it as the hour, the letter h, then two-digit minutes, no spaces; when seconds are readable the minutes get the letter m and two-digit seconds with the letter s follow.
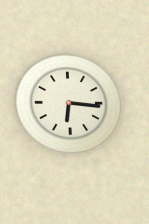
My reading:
6h16
